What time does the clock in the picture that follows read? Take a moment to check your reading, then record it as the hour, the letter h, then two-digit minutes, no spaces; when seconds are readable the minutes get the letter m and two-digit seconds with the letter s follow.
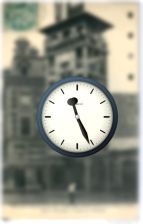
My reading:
11h26
